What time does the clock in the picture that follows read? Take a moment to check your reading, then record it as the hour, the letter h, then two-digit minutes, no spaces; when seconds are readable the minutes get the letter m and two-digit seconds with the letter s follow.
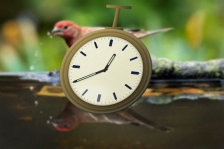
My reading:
12h40
